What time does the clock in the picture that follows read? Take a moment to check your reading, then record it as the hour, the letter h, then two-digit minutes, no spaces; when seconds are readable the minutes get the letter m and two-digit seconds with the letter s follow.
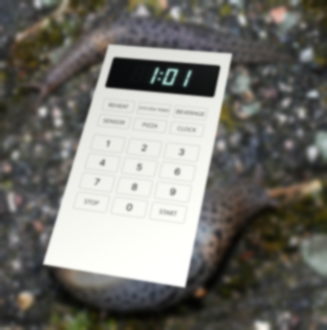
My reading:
1h01
